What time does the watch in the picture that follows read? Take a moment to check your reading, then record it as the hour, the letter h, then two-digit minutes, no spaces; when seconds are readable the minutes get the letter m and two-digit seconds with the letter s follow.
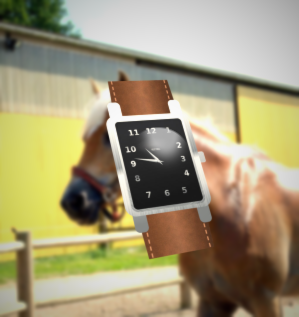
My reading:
10h47
